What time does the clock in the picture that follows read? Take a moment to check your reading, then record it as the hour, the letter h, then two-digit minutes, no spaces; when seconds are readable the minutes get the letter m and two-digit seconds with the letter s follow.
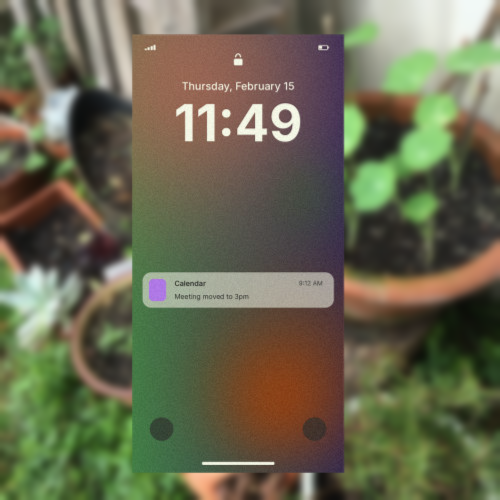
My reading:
11h49
